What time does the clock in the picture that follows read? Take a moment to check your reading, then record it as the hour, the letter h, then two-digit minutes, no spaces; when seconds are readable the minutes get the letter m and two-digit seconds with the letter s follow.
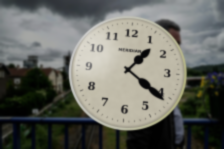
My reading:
1h21
